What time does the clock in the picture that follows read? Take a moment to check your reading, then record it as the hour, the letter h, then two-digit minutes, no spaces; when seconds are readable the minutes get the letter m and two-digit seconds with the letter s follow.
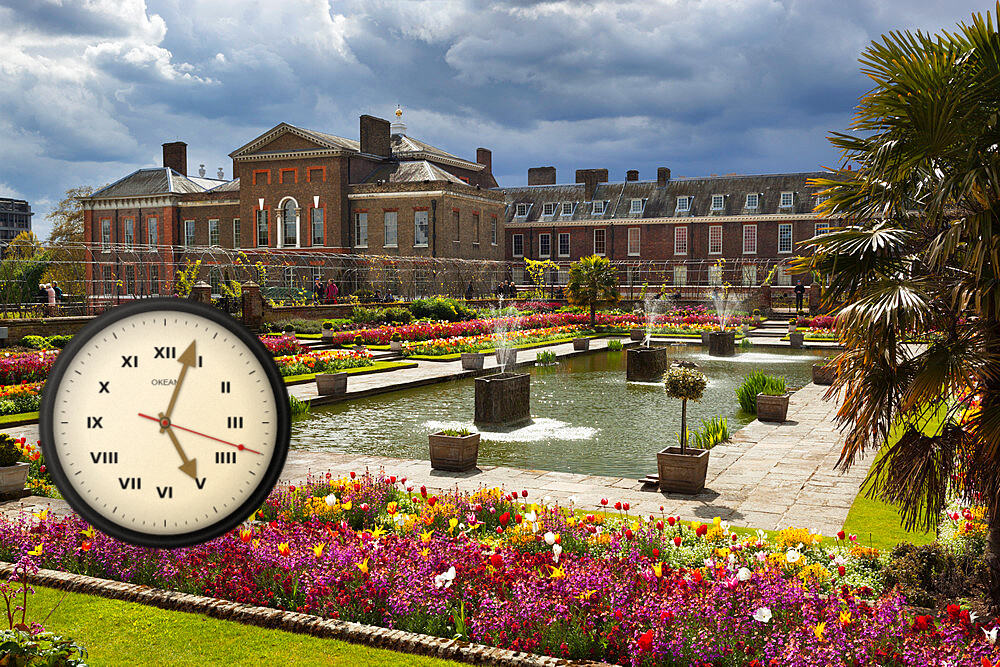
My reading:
5h03m18s
